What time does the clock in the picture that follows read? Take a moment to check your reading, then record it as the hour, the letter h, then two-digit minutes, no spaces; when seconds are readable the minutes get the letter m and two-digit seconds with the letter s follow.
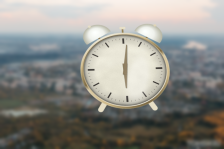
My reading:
6h01
